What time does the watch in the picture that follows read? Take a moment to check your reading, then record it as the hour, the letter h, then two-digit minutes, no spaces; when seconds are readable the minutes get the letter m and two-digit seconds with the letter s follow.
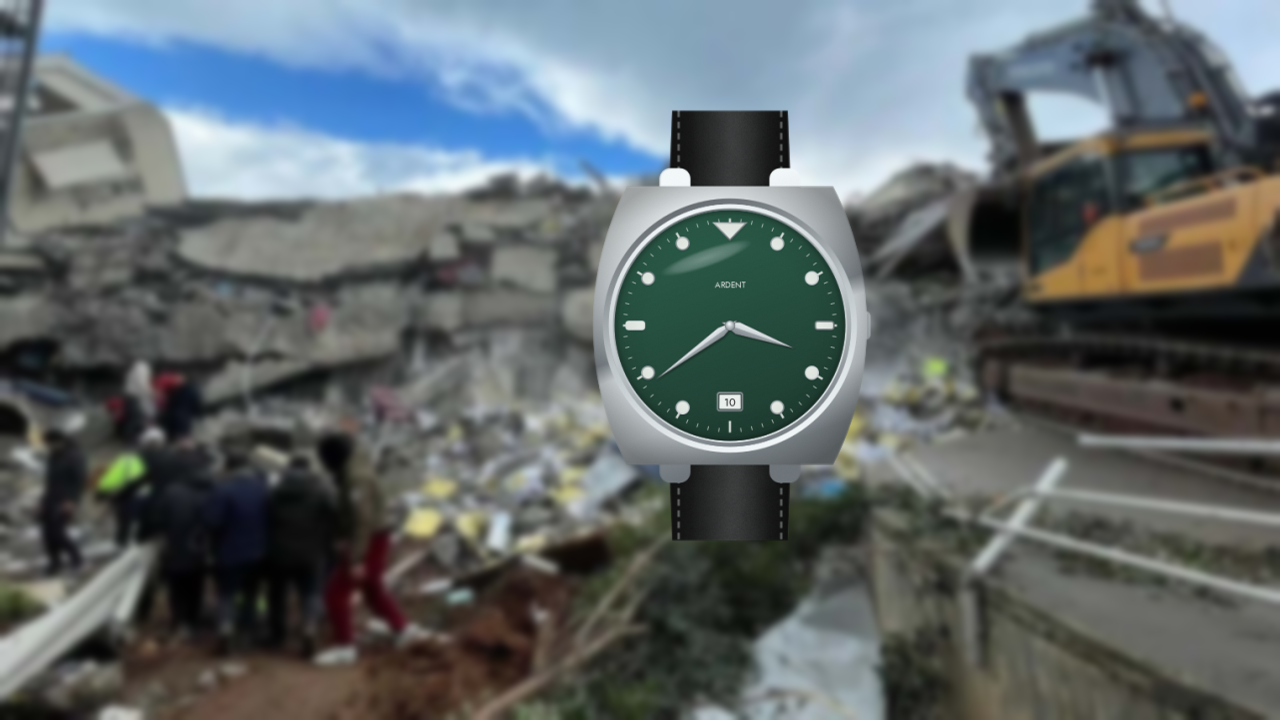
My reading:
3h39
